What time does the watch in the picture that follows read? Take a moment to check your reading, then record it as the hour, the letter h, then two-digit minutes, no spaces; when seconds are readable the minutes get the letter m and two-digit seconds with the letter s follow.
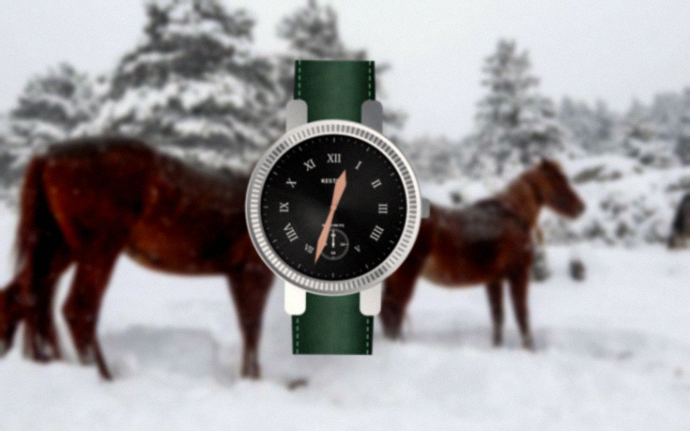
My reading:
12h33
